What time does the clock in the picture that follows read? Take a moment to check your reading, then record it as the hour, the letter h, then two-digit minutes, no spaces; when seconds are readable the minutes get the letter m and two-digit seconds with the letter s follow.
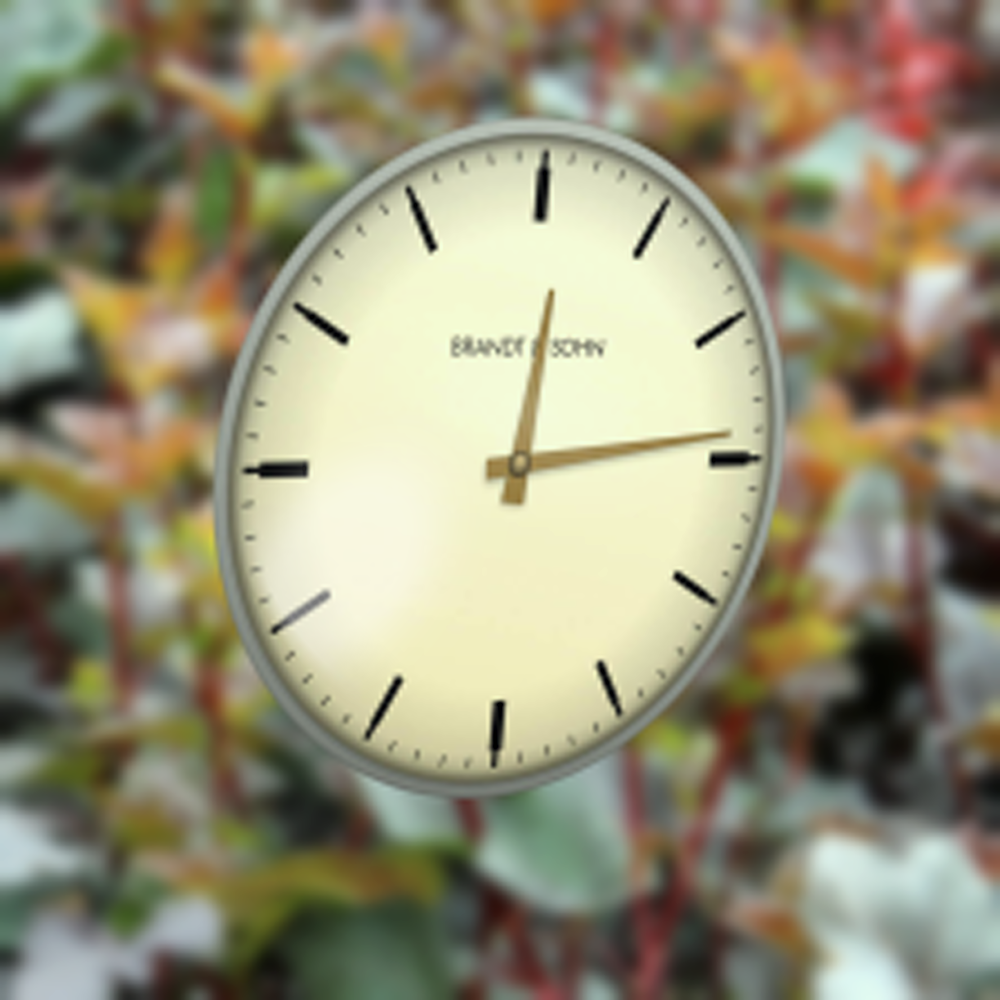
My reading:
12h14
